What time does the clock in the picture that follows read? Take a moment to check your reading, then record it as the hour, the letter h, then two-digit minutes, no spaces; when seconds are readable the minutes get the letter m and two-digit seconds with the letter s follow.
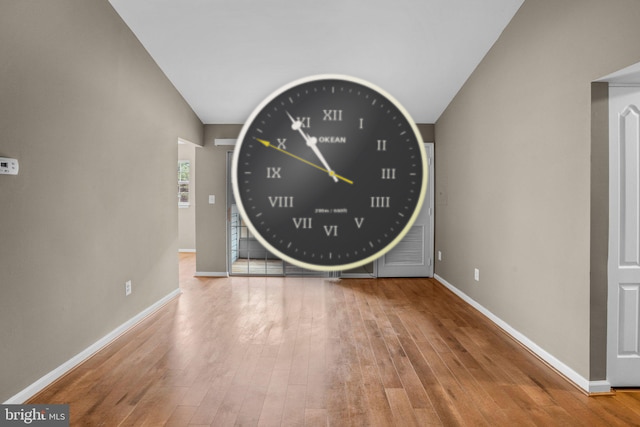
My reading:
10h53m49s
